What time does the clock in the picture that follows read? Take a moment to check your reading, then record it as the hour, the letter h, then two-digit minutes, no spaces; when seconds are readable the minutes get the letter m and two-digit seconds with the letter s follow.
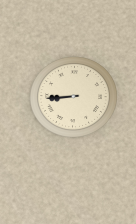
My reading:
8h44
